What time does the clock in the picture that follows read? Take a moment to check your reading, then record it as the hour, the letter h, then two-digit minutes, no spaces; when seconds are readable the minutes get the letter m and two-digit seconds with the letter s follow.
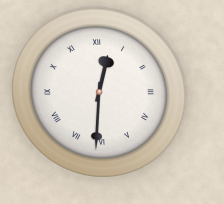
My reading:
12h31
